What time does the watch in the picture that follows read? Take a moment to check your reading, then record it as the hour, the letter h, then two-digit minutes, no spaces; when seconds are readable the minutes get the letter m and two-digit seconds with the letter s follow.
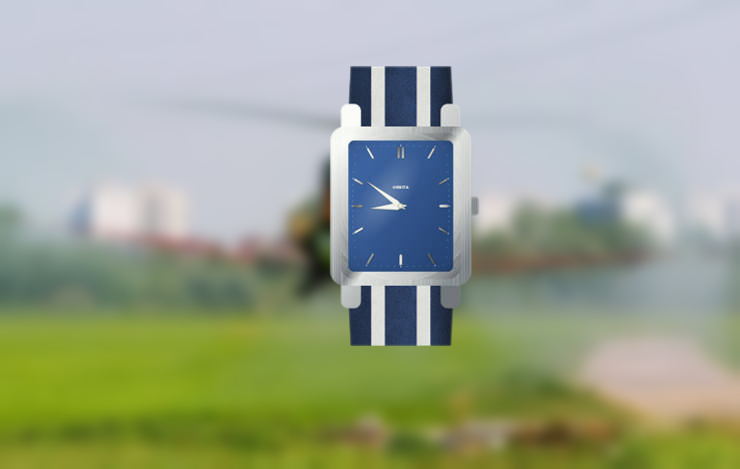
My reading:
8h51
